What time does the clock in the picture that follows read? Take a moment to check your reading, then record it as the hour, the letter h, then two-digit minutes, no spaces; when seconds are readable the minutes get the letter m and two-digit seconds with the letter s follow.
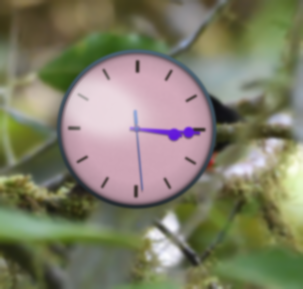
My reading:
3h15m29s
